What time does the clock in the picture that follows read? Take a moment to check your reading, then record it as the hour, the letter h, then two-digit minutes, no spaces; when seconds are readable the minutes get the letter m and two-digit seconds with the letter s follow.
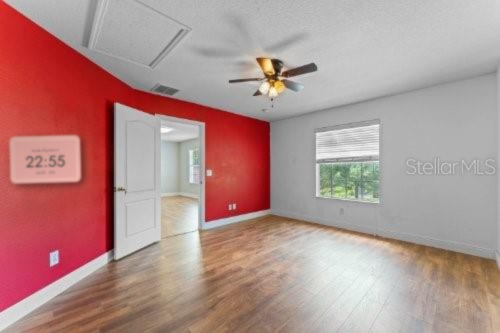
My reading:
22h55
